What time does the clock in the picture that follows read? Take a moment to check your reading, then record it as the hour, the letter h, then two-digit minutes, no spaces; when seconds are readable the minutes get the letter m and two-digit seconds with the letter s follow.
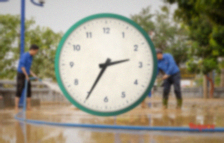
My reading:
2h35
